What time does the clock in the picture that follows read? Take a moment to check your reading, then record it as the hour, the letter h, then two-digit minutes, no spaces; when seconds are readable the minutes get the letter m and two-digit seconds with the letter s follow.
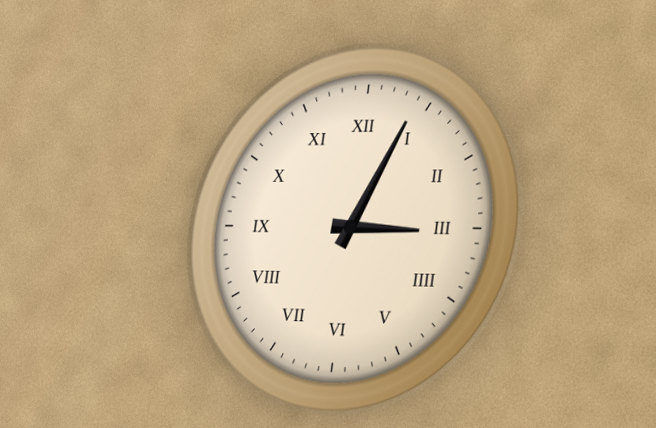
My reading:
3h04
